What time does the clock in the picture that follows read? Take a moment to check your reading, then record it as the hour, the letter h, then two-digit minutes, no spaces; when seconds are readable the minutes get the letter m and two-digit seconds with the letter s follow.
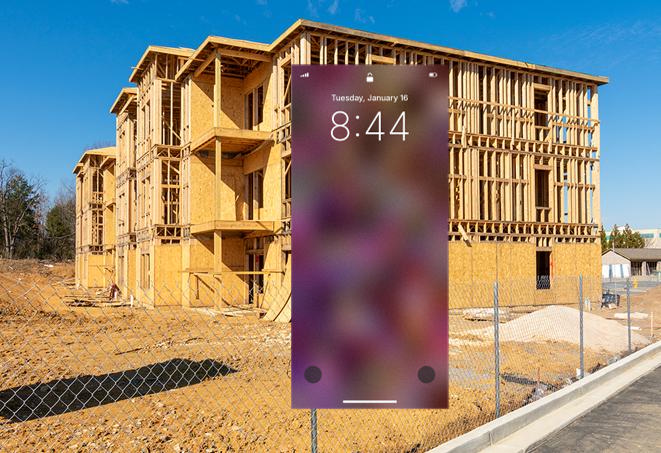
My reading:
8h44
